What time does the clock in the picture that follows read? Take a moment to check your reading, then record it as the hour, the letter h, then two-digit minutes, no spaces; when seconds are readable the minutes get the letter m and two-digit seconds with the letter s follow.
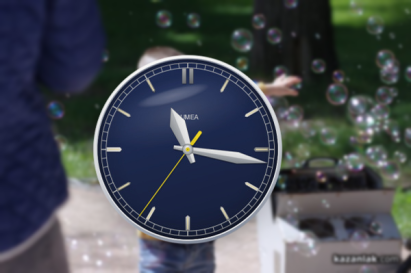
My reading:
11h16m36s
